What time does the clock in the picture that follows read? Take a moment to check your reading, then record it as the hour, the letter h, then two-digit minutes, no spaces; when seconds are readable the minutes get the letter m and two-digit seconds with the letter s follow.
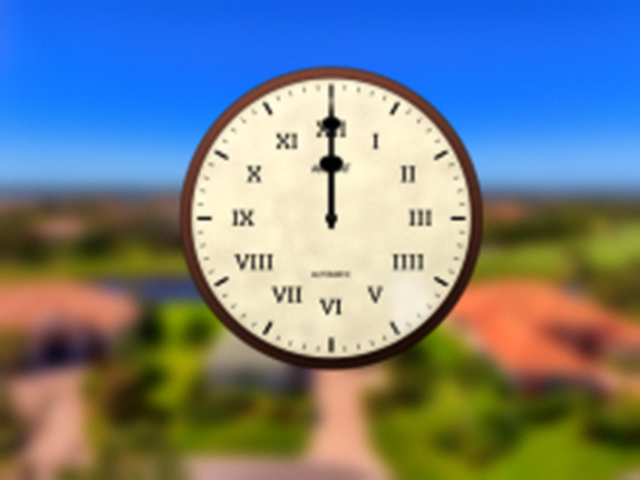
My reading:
12h00
